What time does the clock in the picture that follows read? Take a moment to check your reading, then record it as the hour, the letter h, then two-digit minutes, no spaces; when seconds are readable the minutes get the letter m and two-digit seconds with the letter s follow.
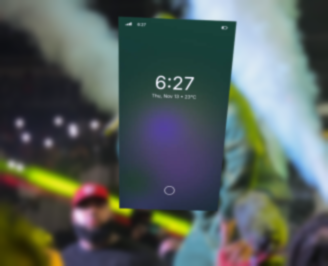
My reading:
6h27
